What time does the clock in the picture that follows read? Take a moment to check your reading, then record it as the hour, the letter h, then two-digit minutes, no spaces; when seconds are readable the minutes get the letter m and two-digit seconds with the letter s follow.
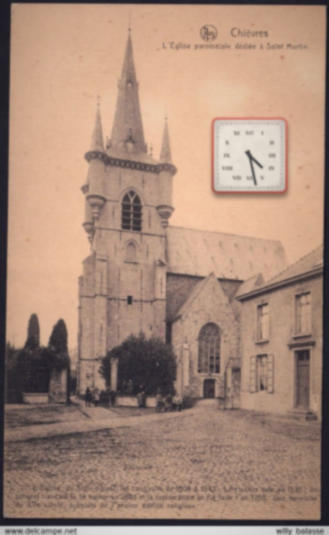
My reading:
4h28
